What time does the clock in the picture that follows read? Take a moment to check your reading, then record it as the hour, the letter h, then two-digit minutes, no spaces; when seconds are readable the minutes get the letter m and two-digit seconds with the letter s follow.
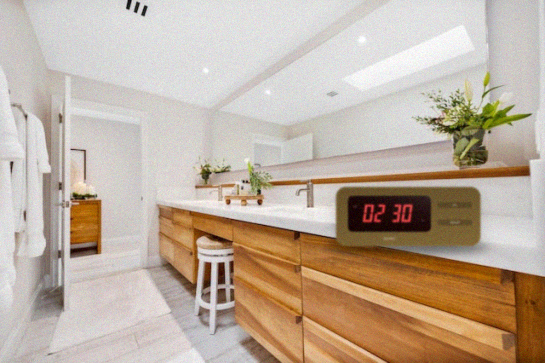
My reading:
2h30
